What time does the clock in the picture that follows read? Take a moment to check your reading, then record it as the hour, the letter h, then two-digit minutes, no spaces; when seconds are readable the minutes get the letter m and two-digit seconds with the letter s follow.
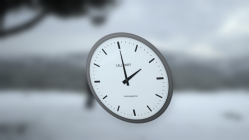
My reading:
2h00
